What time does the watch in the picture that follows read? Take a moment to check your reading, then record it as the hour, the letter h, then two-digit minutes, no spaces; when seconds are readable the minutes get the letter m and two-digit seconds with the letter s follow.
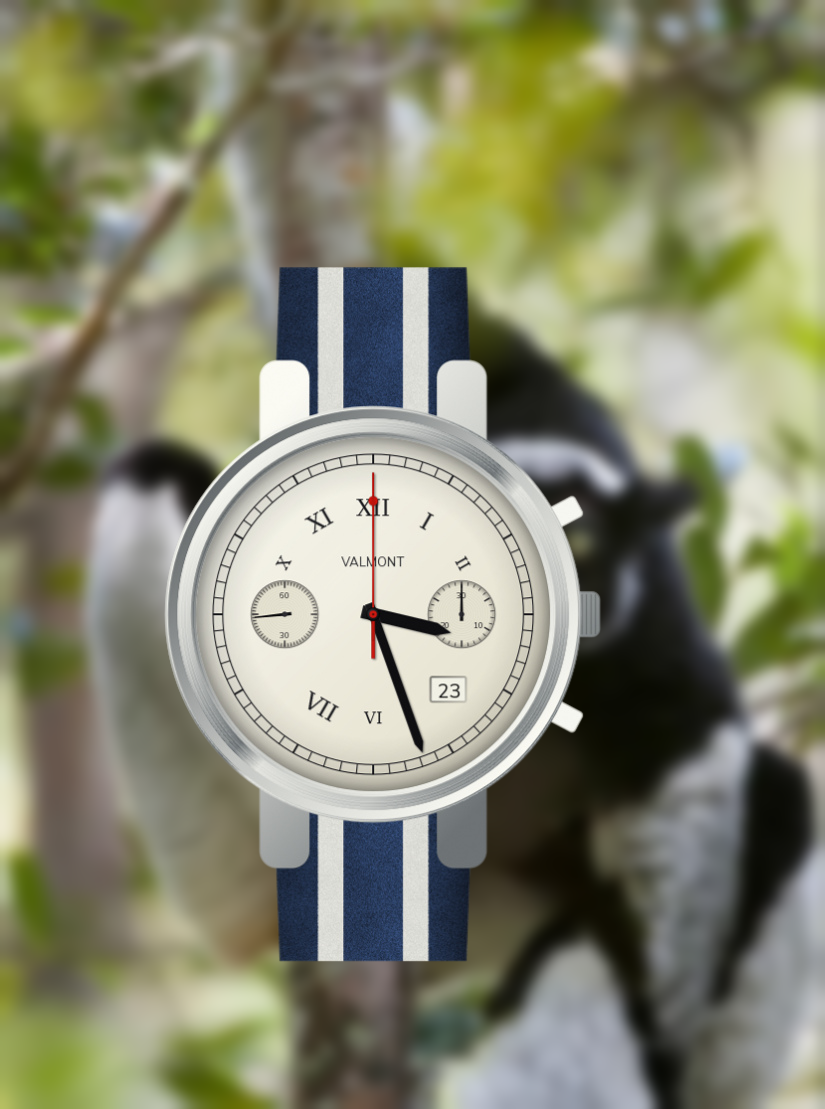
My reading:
3h26m44s
